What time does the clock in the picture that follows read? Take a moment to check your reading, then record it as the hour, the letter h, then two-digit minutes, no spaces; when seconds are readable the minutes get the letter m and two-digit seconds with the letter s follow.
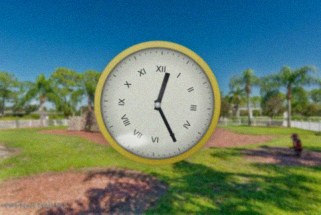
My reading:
12h25
